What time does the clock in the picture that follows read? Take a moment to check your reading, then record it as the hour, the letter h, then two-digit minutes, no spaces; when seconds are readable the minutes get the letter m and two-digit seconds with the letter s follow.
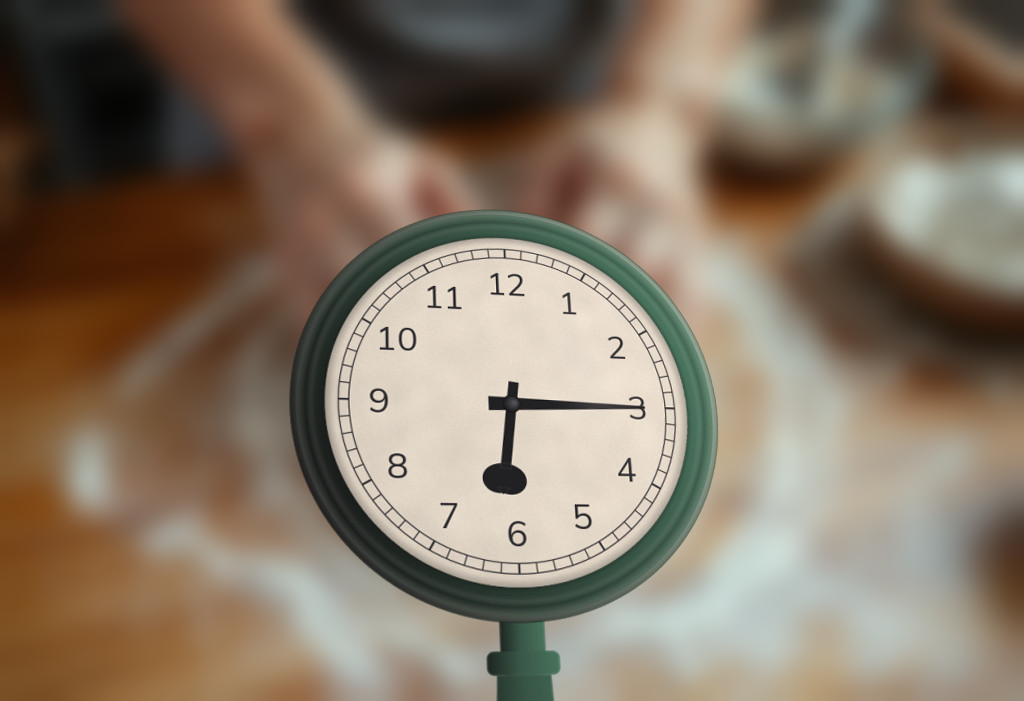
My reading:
6h15
